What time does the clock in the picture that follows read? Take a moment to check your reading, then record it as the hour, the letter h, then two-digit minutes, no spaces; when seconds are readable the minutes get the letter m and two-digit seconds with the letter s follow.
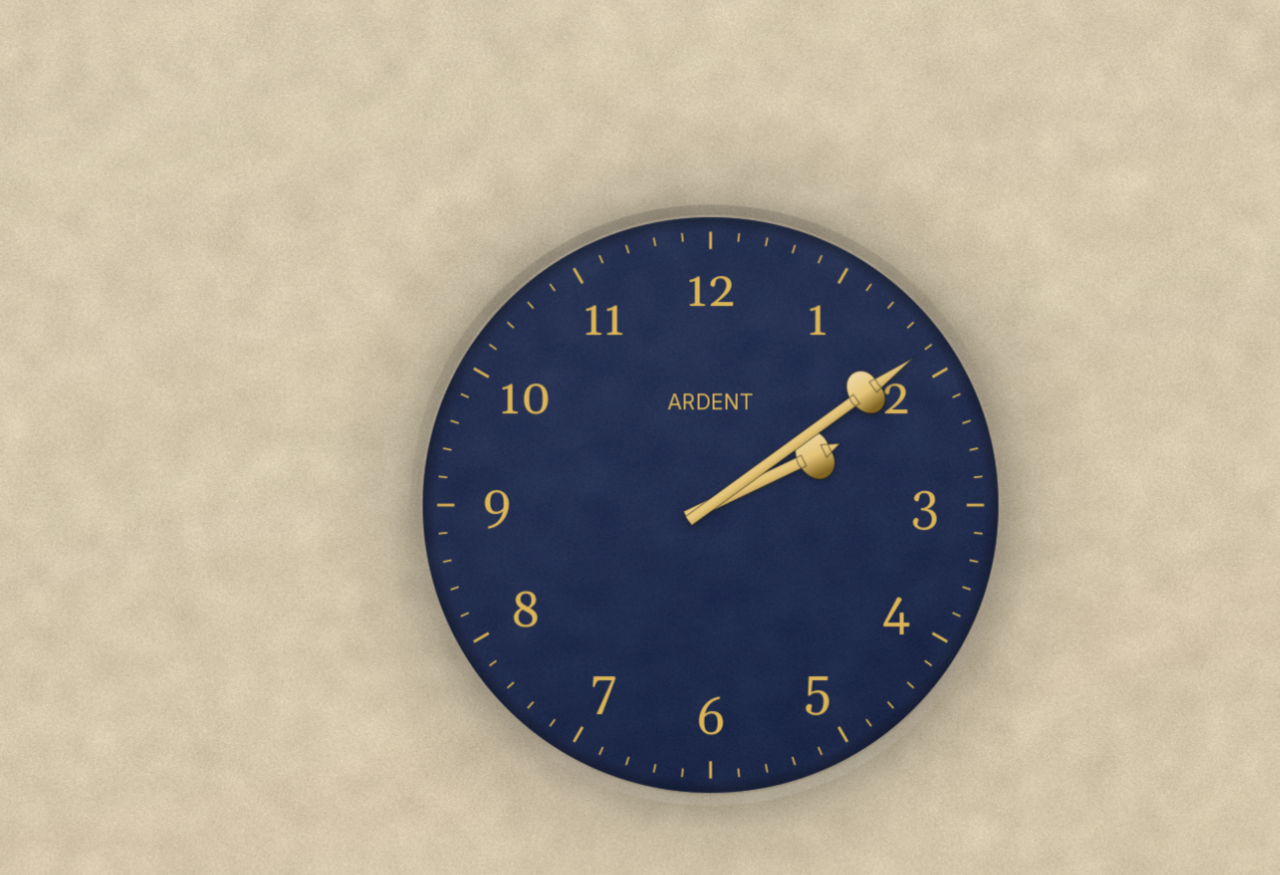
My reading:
2h09
